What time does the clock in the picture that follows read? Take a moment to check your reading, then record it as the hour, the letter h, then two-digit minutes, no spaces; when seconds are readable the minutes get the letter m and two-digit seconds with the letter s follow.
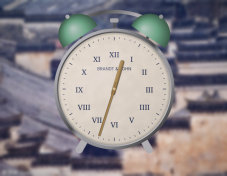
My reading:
12h33
